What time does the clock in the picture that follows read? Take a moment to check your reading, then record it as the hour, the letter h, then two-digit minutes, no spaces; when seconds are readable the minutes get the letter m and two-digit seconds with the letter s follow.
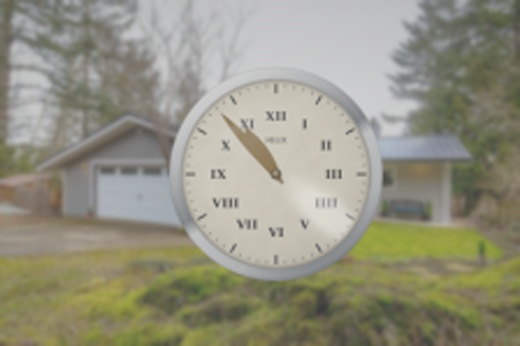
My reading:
10h53
